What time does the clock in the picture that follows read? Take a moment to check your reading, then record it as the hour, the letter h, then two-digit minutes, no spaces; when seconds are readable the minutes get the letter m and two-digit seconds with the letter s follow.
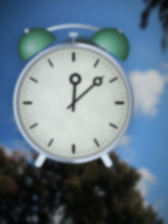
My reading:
12h08
